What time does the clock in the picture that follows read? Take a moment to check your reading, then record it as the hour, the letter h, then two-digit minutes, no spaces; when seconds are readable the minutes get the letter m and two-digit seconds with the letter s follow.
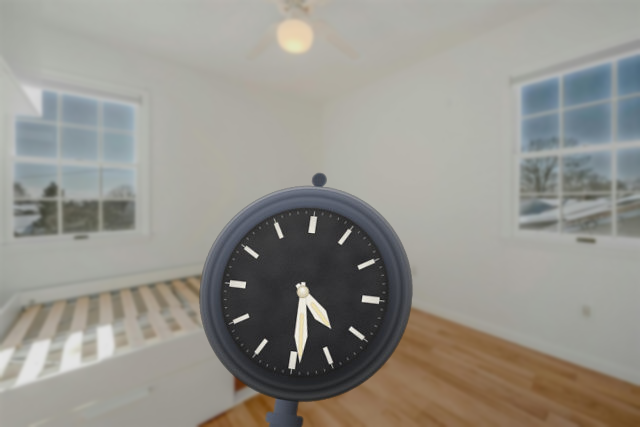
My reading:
4h29
